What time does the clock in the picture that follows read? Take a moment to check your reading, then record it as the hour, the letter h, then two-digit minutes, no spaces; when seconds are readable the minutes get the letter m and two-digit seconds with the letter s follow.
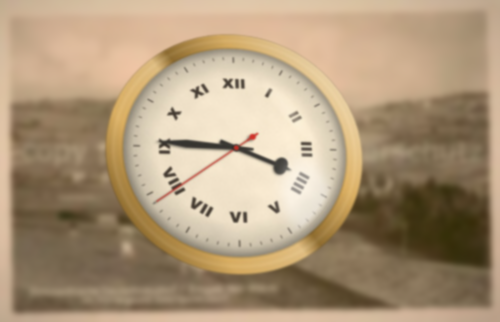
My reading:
3h45m39s
